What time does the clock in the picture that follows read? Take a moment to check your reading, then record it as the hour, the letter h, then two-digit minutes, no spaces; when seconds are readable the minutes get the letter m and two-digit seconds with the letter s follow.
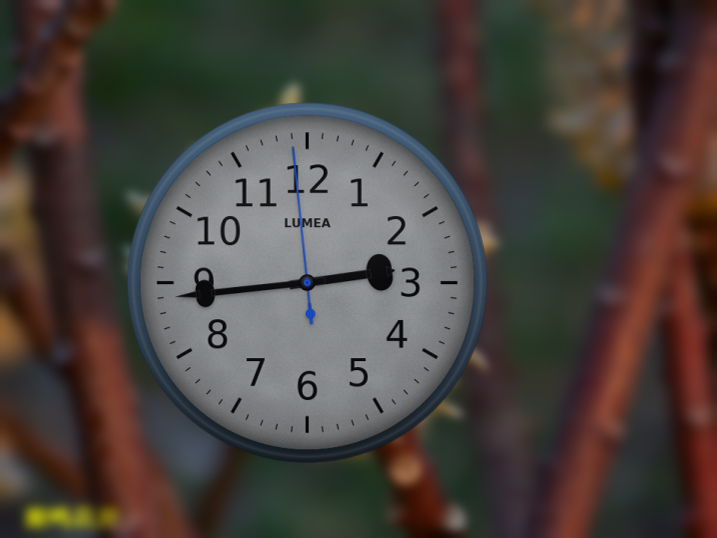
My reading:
2h43m59s
